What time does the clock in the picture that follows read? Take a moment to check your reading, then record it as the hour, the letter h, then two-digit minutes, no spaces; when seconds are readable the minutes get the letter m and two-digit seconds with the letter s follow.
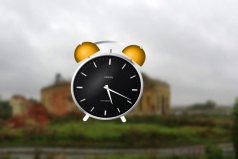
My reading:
5h19
